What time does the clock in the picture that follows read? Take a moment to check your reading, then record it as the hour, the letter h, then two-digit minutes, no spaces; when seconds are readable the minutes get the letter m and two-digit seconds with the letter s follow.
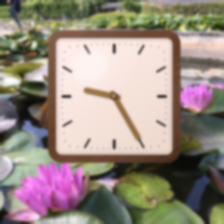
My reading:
9h25
